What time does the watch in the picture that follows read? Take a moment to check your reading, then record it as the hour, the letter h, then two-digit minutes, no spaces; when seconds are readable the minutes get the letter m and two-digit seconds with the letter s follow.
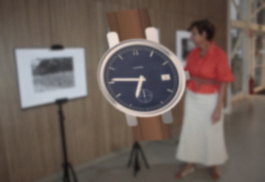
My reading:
6h46
